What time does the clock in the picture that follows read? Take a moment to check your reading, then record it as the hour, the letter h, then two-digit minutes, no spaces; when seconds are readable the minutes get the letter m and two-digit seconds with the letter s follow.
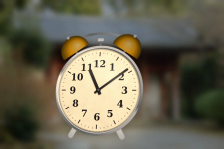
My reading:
11h09
